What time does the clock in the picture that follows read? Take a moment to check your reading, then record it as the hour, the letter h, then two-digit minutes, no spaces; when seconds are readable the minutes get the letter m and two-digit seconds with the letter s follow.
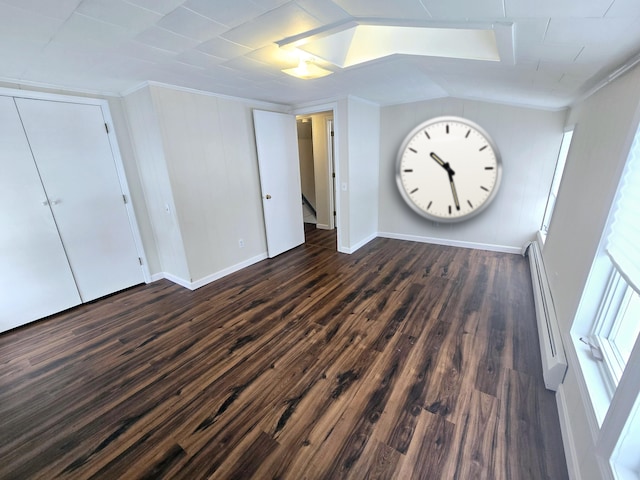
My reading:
10h28
